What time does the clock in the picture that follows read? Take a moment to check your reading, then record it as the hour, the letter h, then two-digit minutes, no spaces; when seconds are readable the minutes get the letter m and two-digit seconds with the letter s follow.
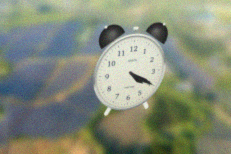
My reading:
4h20
